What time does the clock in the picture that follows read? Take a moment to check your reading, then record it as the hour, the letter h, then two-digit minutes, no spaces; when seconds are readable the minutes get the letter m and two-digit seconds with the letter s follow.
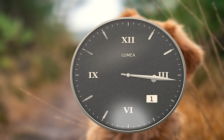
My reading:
3h16
